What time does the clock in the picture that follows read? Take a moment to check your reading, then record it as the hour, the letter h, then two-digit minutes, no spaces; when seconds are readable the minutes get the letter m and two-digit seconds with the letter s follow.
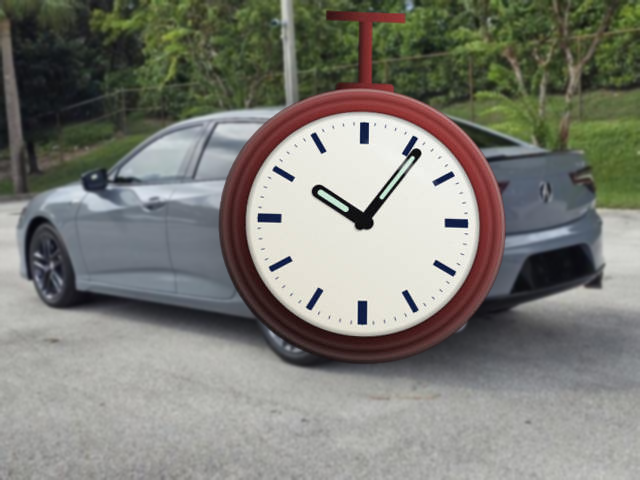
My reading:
10h06
